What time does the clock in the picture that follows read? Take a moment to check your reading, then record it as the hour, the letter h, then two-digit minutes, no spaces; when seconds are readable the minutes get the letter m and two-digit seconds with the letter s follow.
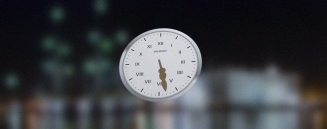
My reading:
5h28
